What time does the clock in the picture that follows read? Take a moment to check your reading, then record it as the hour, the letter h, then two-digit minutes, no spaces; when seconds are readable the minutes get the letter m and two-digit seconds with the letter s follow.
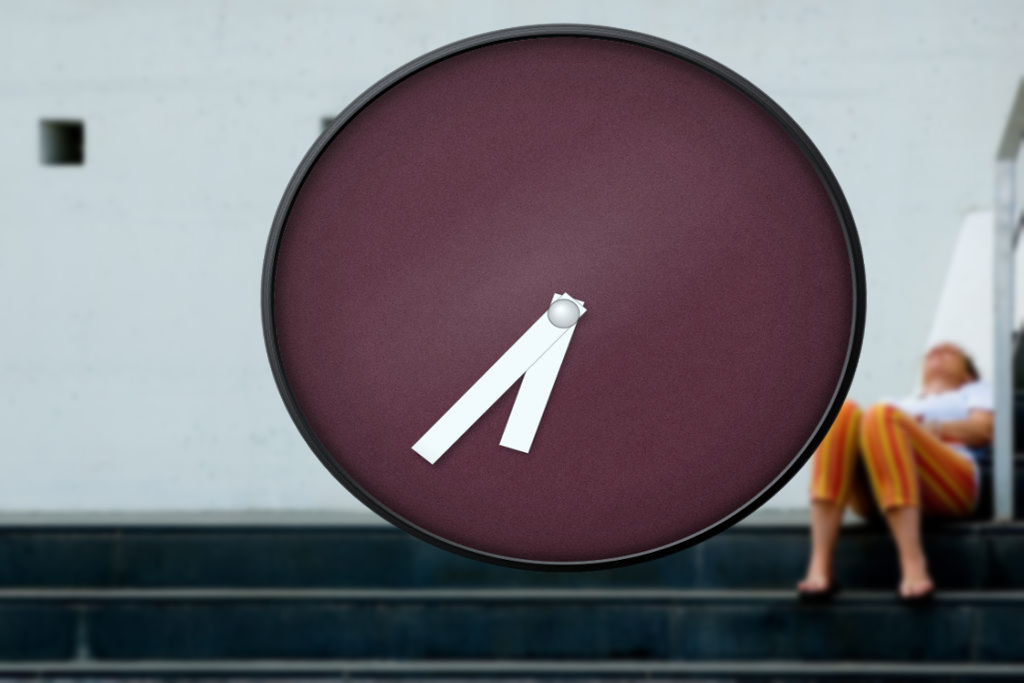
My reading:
6h37
